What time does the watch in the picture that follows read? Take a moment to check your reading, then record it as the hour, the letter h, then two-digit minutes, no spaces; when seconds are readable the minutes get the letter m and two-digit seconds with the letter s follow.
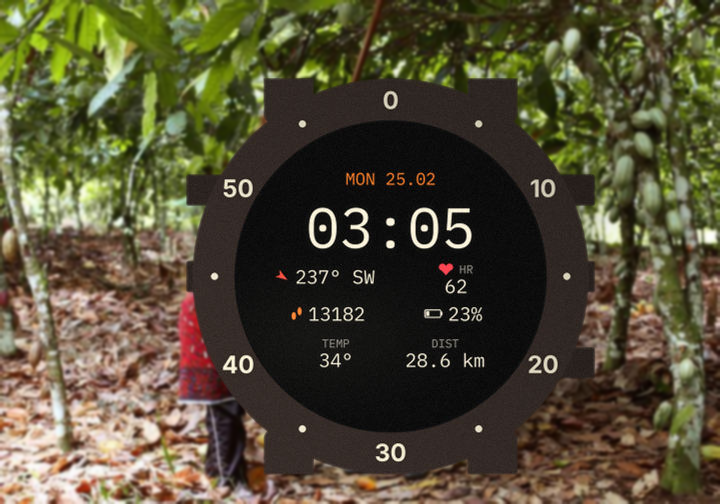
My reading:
3h05
